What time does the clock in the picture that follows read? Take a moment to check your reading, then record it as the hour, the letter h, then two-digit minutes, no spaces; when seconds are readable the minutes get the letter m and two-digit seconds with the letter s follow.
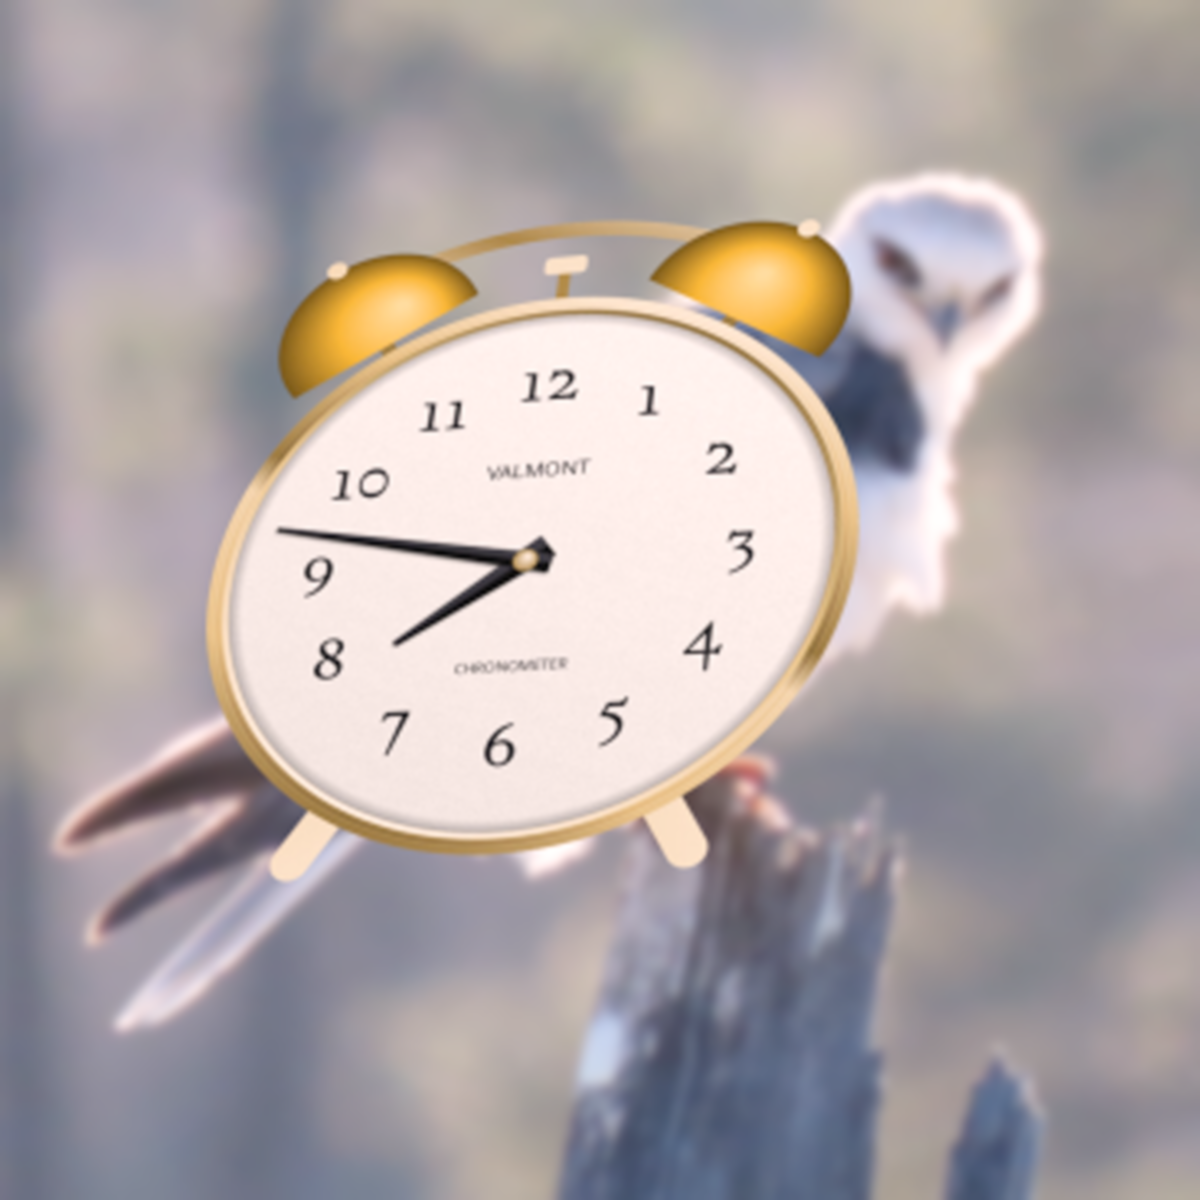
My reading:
7h47
